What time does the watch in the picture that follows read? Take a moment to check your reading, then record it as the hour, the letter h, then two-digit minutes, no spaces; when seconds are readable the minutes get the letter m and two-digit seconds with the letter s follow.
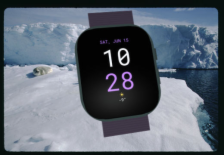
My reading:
10h28
